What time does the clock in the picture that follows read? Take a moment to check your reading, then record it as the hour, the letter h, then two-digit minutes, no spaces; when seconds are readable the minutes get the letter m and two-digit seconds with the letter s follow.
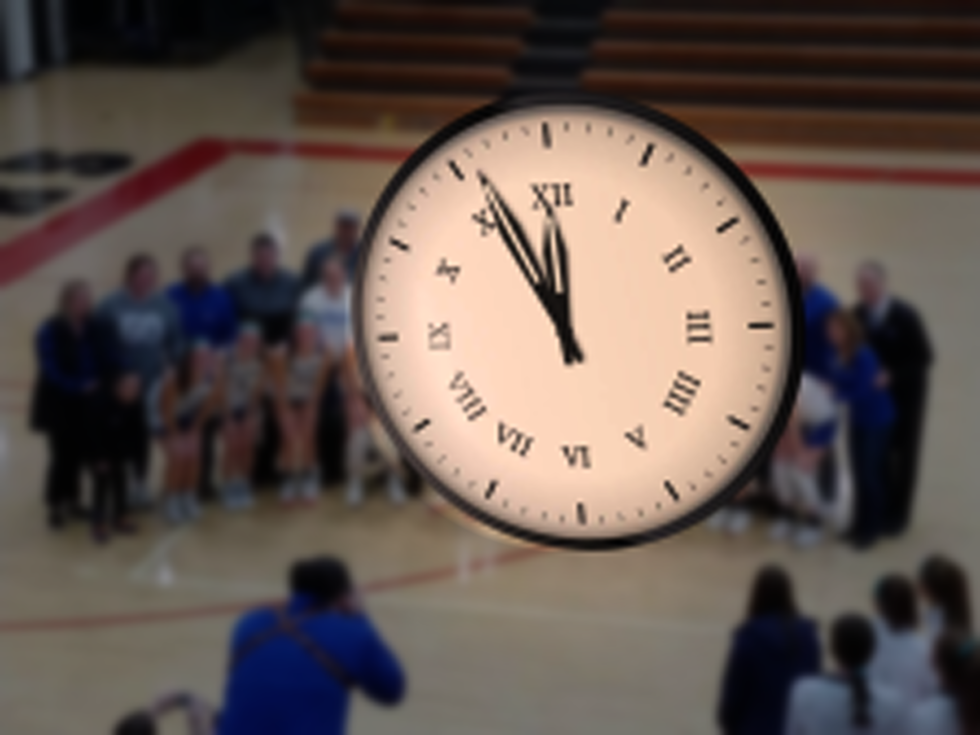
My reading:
11h56
